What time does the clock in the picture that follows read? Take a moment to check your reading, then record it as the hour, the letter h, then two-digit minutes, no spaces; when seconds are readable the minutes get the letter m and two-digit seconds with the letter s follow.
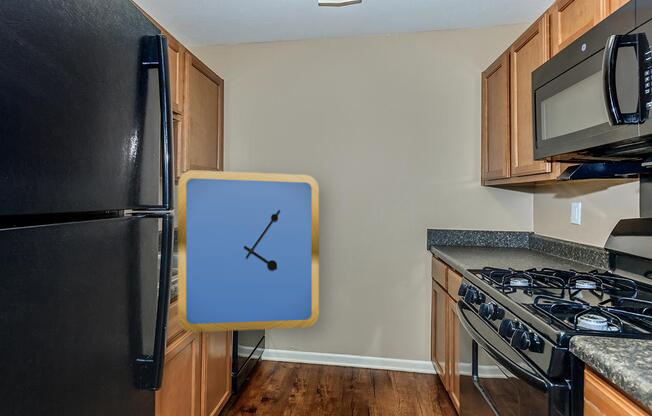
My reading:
4h06
